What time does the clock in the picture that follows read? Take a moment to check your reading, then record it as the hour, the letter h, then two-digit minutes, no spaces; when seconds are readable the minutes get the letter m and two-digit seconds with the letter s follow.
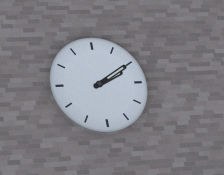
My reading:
2h10
